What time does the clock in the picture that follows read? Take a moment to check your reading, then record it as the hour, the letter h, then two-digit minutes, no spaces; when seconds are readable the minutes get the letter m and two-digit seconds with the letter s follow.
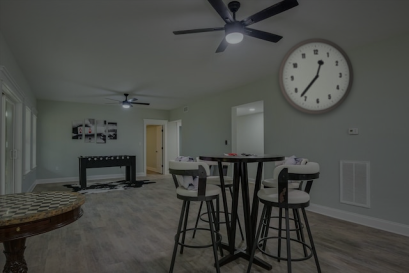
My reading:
12h37
